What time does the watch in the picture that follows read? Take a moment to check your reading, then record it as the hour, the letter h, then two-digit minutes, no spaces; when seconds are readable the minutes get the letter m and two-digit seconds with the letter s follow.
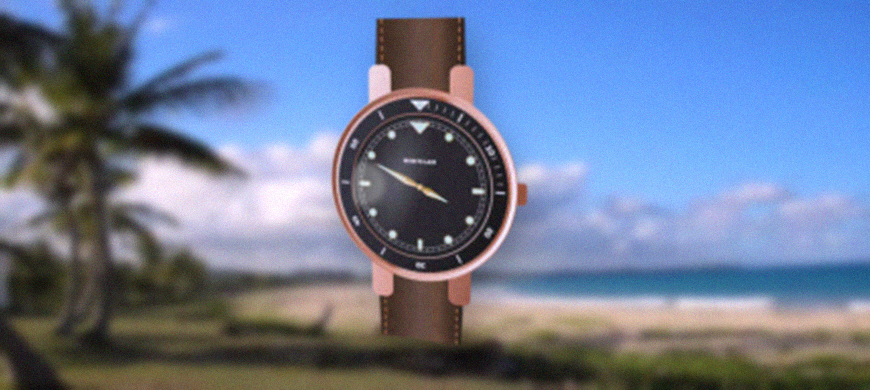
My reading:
3h49
